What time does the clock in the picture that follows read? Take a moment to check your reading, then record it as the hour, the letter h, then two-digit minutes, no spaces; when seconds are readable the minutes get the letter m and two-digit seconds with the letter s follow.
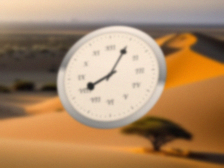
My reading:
8h05
